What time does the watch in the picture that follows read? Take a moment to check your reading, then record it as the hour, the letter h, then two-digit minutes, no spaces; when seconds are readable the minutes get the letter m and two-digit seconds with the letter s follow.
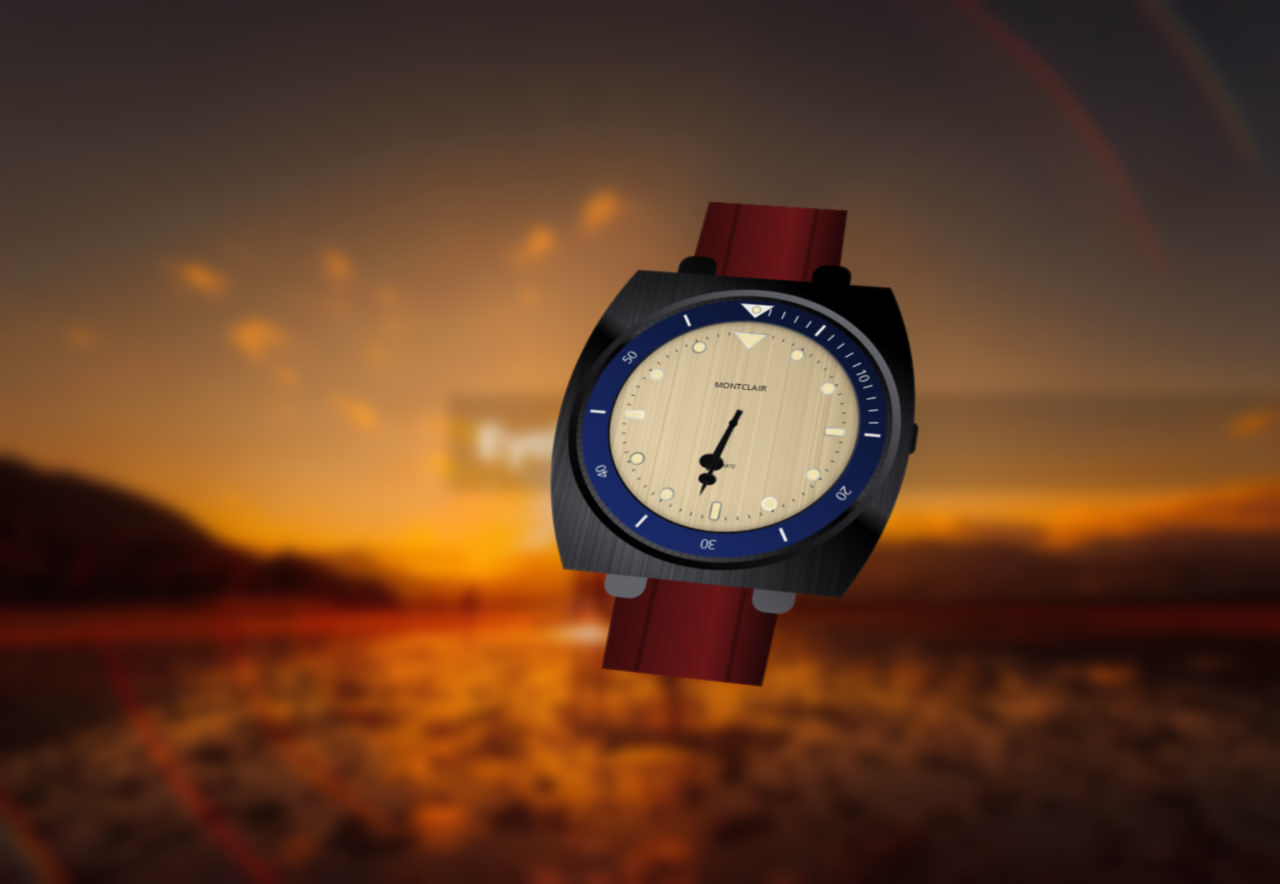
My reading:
6h32
